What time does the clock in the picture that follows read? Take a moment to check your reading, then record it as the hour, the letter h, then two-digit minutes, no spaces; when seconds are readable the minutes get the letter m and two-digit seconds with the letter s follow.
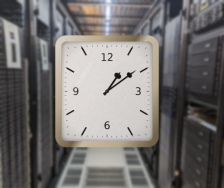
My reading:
1h09
